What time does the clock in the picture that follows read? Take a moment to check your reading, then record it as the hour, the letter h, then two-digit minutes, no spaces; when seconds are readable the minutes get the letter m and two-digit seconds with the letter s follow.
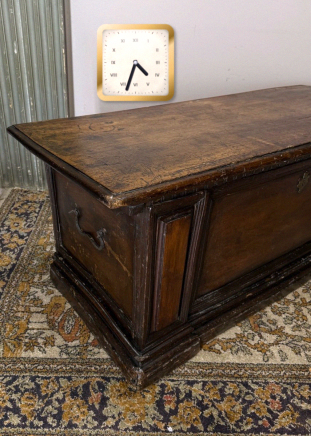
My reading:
4h33
